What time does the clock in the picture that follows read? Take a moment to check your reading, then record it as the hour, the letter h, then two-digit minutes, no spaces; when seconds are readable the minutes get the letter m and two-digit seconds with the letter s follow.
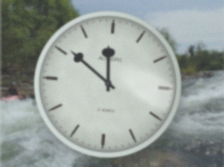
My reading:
11h51
